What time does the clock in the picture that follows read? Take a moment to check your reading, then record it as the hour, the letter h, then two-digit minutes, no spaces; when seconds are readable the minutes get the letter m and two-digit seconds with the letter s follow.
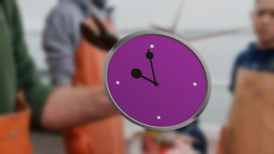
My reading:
9h59
